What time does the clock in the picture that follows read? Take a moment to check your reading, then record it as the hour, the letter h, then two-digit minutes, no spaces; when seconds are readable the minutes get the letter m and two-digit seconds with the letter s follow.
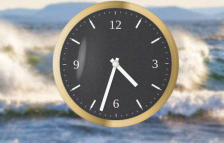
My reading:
4h33
